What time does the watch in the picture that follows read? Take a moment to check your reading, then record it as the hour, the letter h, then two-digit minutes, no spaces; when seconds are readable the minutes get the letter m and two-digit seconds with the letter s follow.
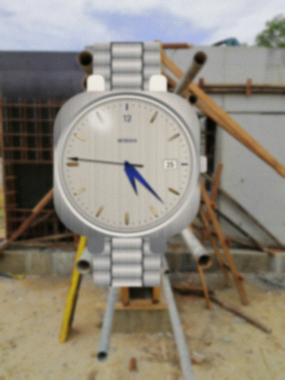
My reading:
5h22m46s
